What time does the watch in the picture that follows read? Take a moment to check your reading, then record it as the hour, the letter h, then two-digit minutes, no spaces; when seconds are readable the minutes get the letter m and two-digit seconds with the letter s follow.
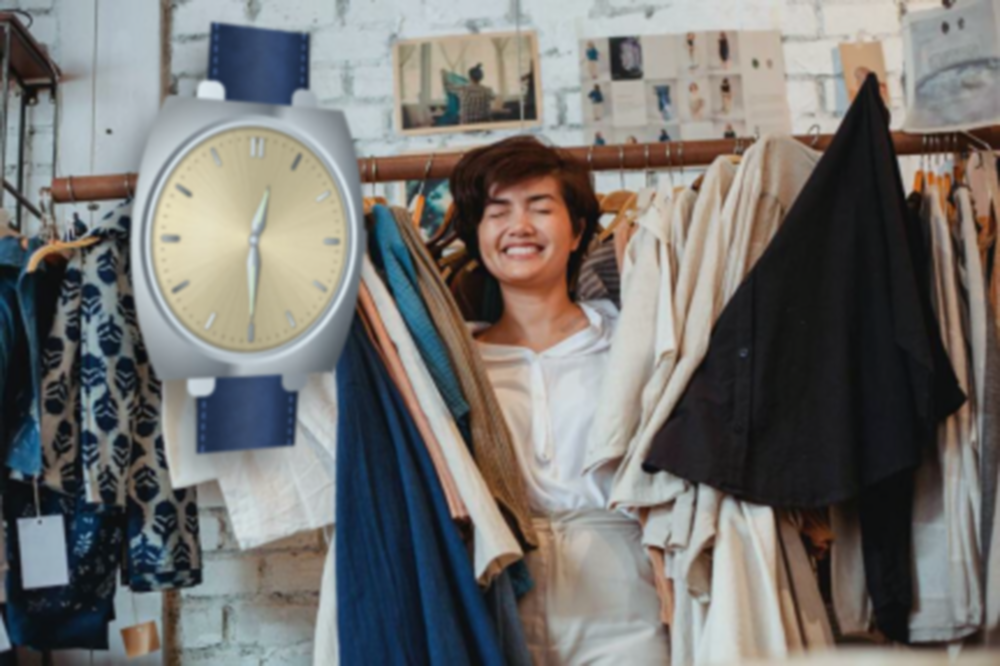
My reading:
12h30
